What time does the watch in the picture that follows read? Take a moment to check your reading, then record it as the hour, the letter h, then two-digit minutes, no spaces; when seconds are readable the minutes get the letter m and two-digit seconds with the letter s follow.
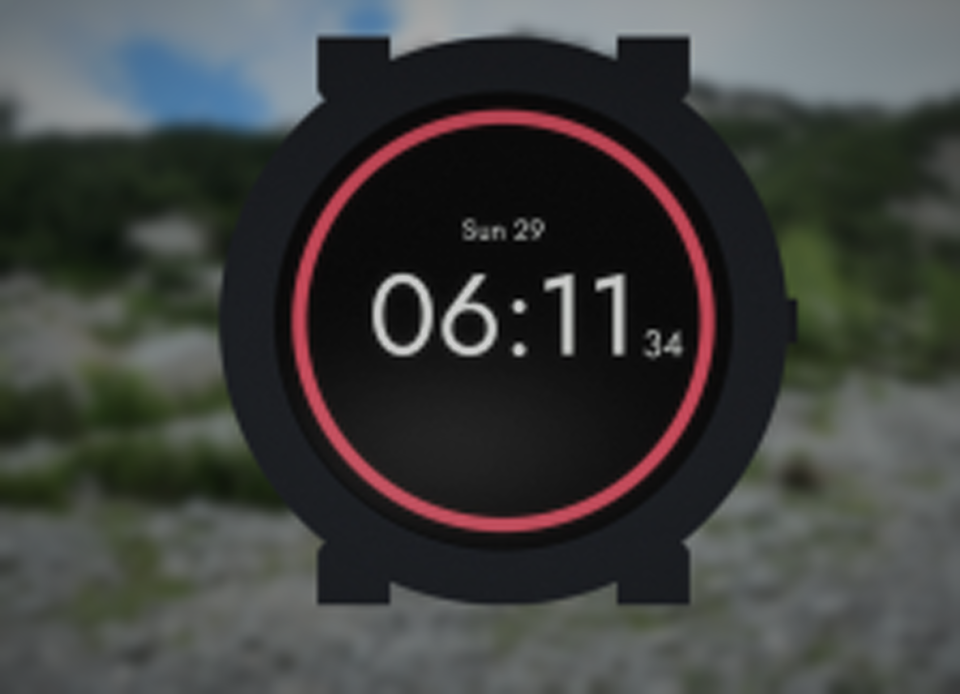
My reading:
6h11m34s
